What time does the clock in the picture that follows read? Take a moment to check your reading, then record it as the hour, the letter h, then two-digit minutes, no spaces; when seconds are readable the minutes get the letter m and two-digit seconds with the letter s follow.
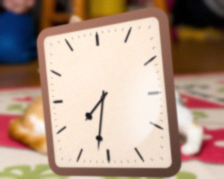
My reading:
7h32
